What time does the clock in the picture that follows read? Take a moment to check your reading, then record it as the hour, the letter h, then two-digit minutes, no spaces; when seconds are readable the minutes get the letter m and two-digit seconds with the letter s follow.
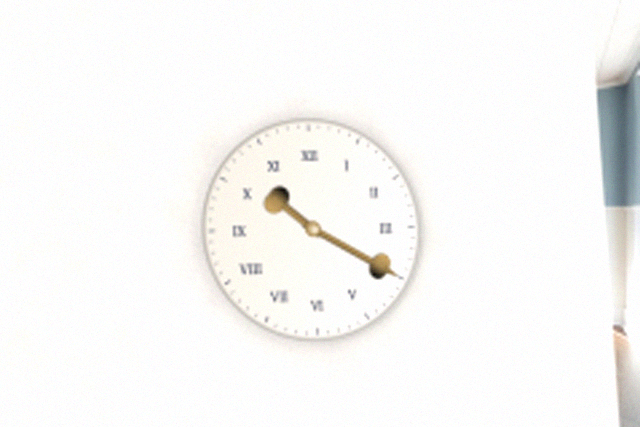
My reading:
10h20
